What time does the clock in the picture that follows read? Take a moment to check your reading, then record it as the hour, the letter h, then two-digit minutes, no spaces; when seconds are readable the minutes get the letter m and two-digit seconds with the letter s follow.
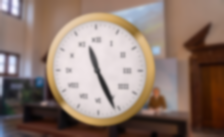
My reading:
11h26
